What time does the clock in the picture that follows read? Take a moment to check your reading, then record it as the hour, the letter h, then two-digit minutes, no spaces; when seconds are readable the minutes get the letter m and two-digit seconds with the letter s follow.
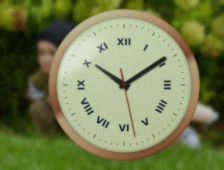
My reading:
10h09m28s
